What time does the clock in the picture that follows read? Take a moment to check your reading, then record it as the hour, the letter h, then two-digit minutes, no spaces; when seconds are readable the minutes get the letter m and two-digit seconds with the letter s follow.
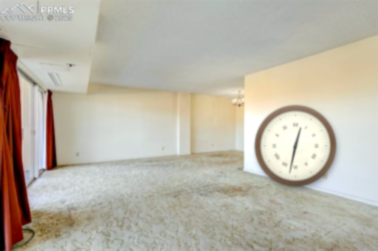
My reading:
12h32
